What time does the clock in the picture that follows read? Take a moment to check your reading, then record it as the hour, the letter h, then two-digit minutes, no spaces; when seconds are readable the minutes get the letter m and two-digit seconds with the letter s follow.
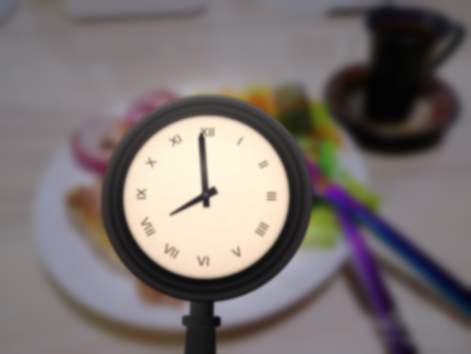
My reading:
7h59
